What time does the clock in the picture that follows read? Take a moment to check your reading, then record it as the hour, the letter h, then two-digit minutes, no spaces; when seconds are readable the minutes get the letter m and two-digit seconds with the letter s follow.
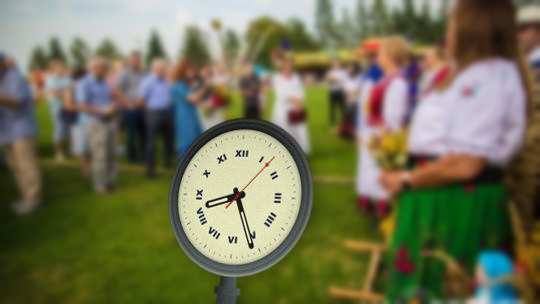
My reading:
8h26m07s
